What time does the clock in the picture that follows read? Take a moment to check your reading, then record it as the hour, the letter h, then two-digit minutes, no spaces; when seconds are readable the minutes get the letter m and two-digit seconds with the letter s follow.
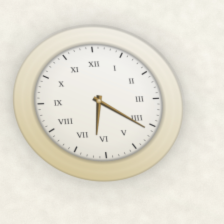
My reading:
6h21
